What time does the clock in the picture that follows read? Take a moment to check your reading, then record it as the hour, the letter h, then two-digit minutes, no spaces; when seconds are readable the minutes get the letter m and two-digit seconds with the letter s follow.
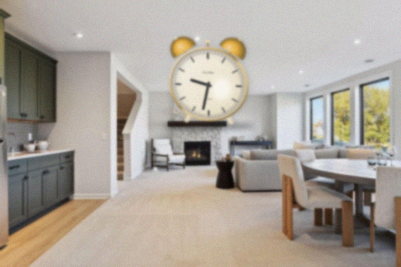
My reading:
9h32
